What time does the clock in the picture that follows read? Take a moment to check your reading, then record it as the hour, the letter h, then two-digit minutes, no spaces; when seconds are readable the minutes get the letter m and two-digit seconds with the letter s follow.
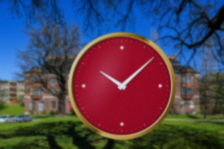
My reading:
10h08
